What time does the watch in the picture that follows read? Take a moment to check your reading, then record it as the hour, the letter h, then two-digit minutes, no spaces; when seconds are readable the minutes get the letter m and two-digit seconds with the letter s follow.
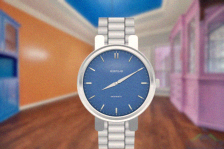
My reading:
8h10
